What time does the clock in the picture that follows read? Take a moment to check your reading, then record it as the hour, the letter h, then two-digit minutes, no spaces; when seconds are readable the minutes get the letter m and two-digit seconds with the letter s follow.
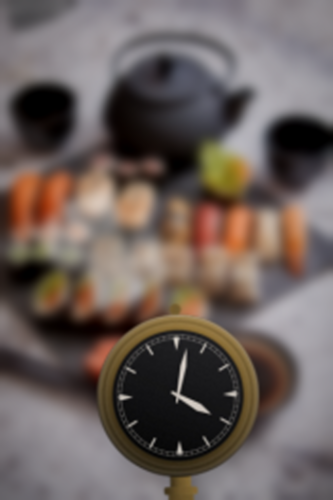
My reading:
4h02
